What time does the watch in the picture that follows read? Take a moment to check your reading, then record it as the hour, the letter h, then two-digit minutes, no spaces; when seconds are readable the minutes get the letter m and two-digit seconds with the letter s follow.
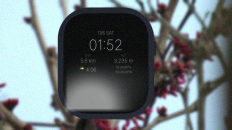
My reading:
1h52
